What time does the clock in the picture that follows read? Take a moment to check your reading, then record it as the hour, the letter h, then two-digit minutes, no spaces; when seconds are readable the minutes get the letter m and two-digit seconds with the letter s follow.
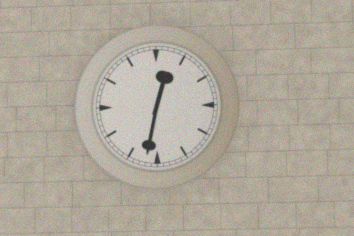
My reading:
12h32
